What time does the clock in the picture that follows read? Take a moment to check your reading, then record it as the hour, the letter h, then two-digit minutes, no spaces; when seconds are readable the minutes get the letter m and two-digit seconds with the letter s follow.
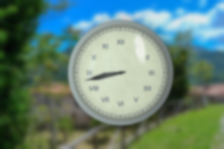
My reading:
8h43
